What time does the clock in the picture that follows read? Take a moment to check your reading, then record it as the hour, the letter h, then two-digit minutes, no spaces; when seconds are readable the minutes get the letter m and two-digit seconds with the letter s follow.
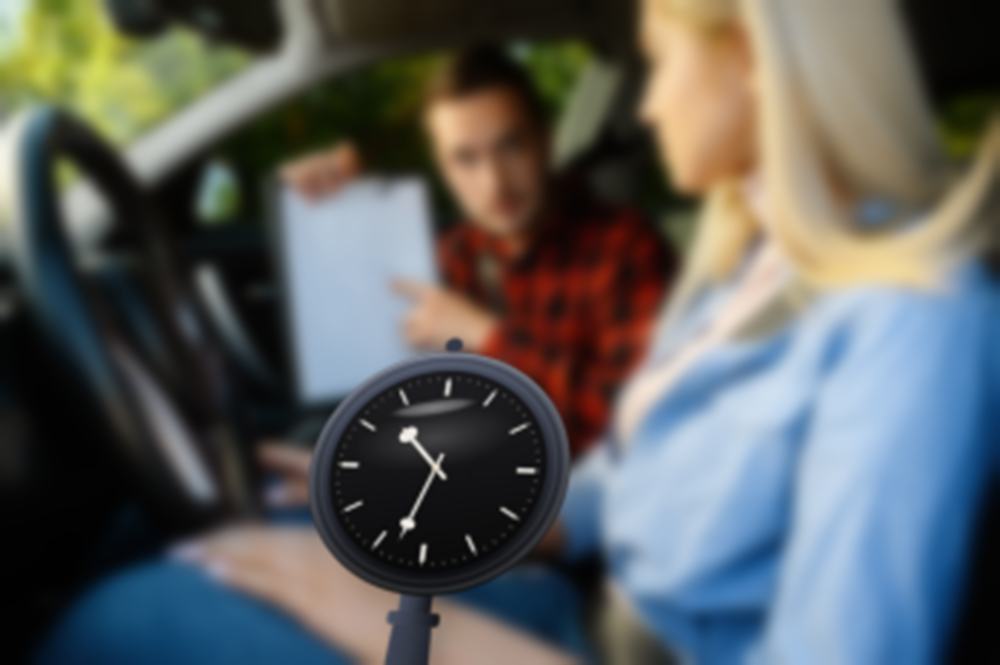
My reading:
10h33
